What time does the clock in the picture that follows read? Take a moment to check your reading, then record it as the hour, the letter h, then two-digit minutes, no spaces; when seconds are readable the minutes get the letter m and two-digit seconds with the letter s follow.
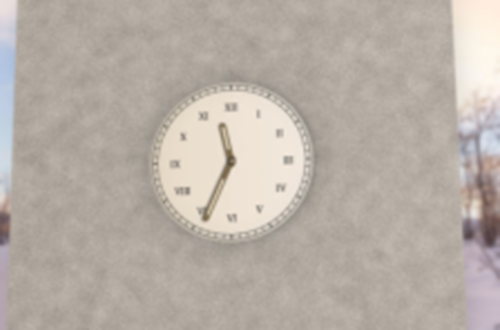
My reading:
11h34
